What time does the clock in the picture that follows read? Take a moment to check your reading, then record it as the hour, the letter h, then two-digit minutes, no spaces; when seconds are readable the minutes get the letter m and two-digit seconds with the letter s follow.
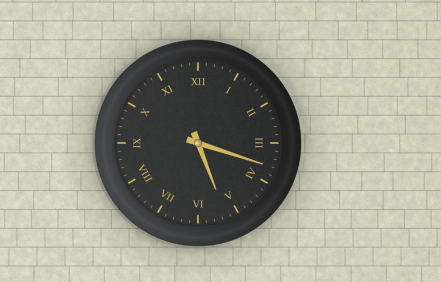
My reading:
5h18
